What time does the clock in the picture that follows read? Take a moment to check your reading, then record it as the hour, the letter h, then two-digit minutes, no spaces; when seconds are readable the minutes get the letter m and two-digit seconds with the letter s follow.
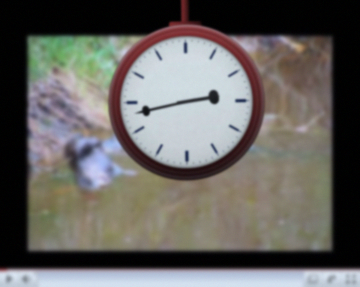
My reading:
2h43
